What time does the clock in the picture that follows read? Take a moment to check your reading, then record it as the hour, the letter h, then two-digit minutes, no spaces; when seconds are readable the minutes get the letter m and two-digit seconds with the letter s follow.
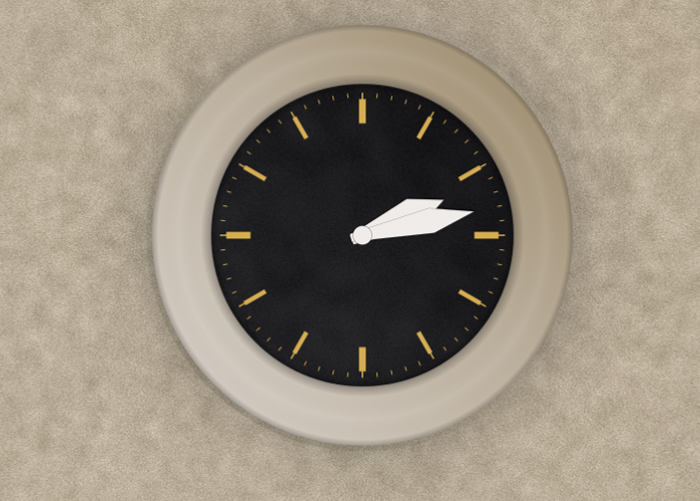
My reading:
2h13
